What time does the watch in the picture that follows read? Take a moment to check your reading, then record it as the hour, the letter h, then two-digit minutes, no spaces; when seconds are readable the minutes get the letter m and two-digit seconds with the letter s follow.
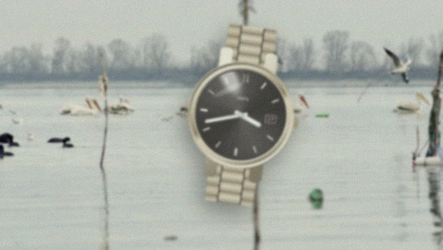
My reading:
3h42
